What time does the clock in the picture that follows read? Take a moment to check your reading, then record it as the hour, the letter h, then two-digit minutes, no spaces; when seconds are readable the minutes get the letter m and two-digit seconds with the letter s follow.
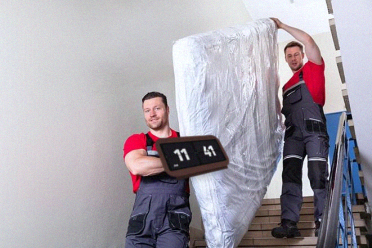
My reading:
11h41
